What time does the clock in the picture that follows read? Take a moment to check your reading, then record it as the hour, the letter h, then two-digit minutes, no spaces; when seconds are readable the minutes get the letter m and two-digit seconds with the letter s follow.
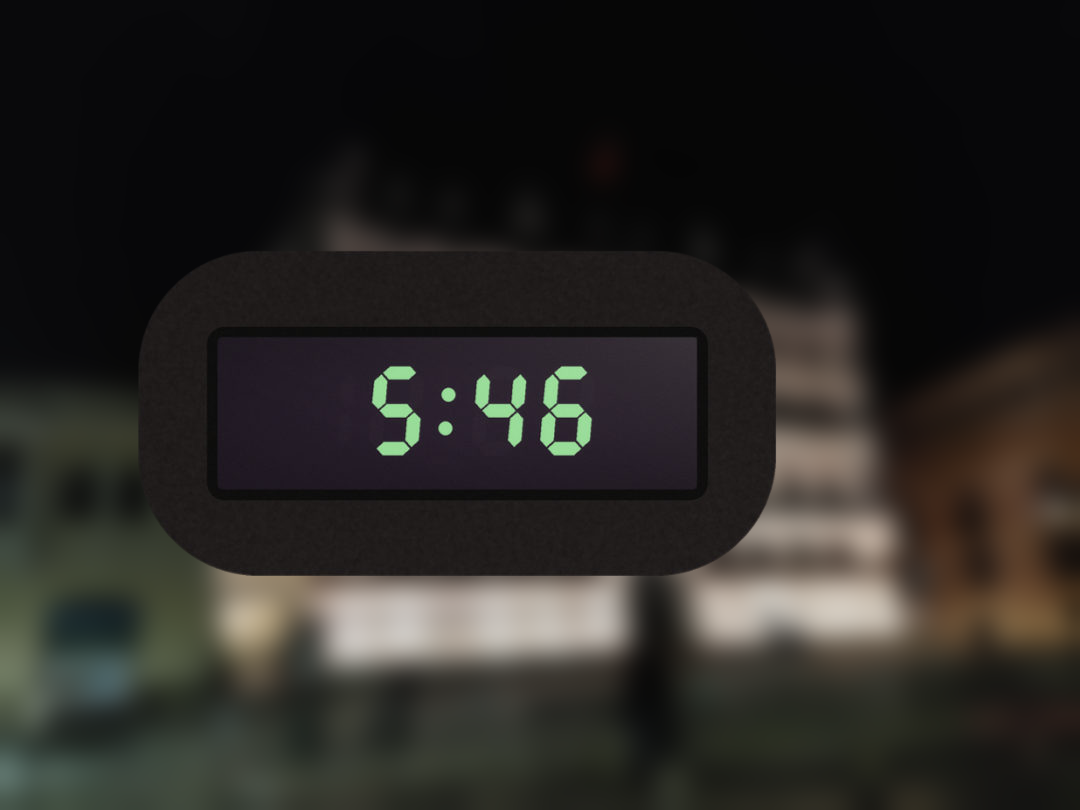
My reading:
5h46
